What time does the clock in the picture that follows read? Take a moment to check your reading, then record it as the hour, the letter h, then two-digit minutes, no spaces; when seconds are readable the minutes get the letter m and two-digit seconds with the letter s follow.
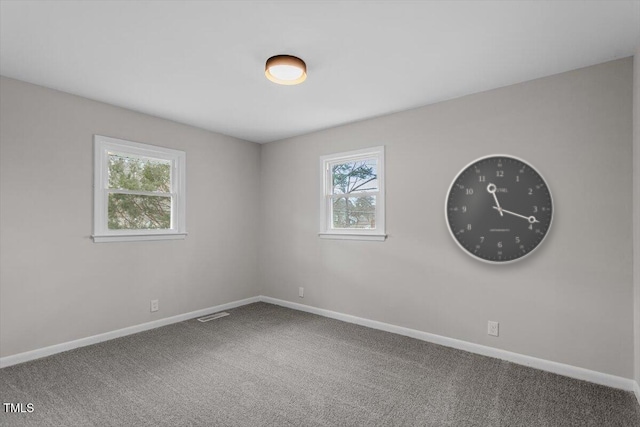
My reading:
11h18
